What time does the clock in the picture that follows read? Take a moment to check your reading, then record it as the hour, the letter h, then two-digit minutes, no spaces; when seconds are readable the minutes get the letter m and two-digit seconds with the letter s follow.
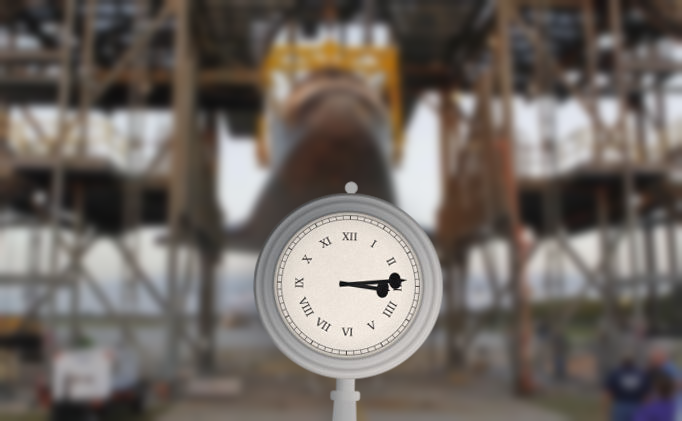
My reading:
3h14
